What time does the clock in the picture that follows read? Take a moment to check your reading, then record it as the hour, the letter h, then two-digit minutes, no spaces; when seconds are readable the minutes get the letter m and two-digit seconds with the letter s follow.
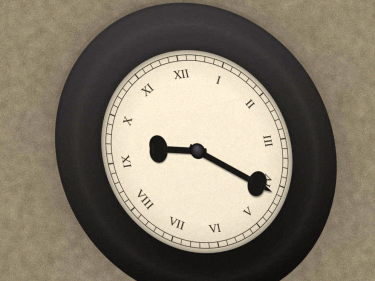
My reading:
9h21
